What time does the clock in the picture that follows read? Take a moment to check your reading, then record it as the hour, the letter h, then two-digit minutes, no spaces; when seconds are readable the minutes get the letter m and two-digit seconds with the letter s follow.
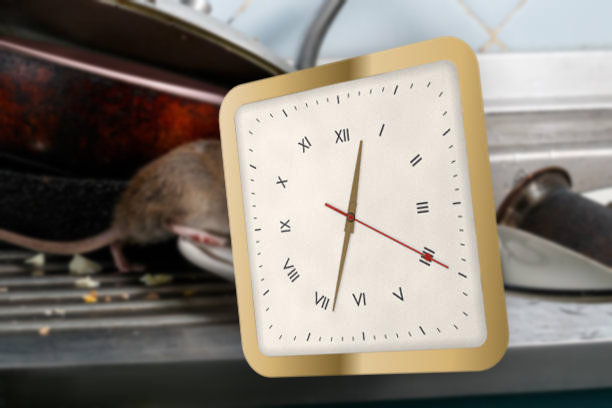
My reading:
12h33m20s
